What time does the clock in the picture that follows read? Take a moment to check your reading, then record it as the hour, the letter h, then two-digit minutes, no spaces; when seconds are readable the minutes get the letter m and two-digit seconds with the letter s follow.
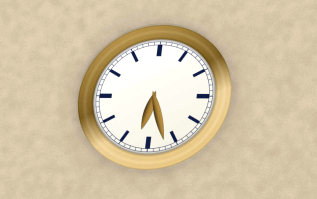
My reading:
6h27
